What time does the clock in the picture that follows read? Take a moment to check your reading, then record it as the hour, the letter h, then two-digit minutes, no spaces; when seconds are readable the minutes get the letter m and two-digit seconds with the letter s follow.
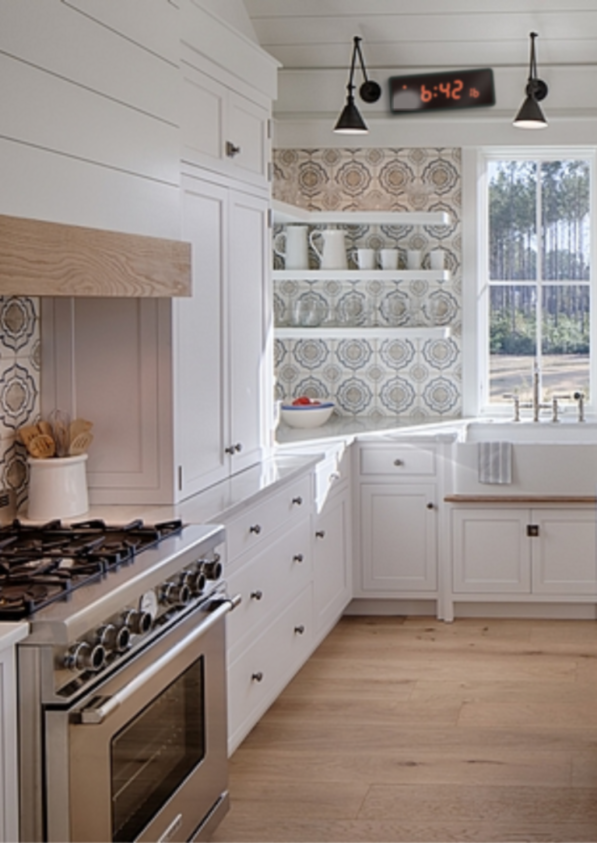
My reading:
6h42
